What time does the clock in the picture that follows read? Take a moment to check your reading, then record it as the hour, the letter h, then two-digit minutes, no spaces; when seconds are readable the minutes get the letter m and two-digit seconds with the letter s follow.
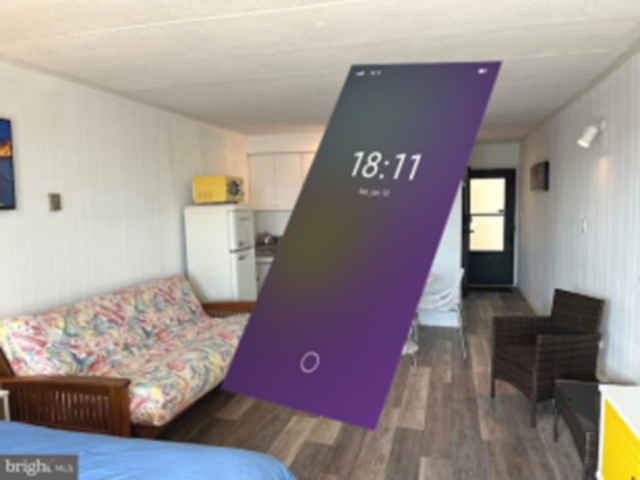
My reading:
18h11
